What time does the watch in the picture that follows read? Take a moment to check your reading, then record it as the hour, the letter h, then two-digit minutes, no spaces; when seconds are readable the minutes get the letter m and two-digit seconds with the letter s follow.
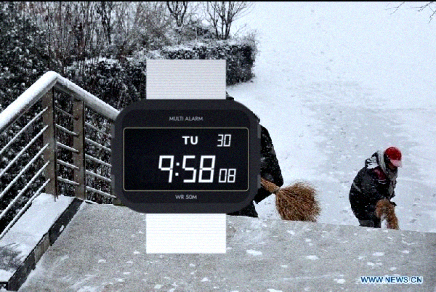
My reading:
9h58m08s
